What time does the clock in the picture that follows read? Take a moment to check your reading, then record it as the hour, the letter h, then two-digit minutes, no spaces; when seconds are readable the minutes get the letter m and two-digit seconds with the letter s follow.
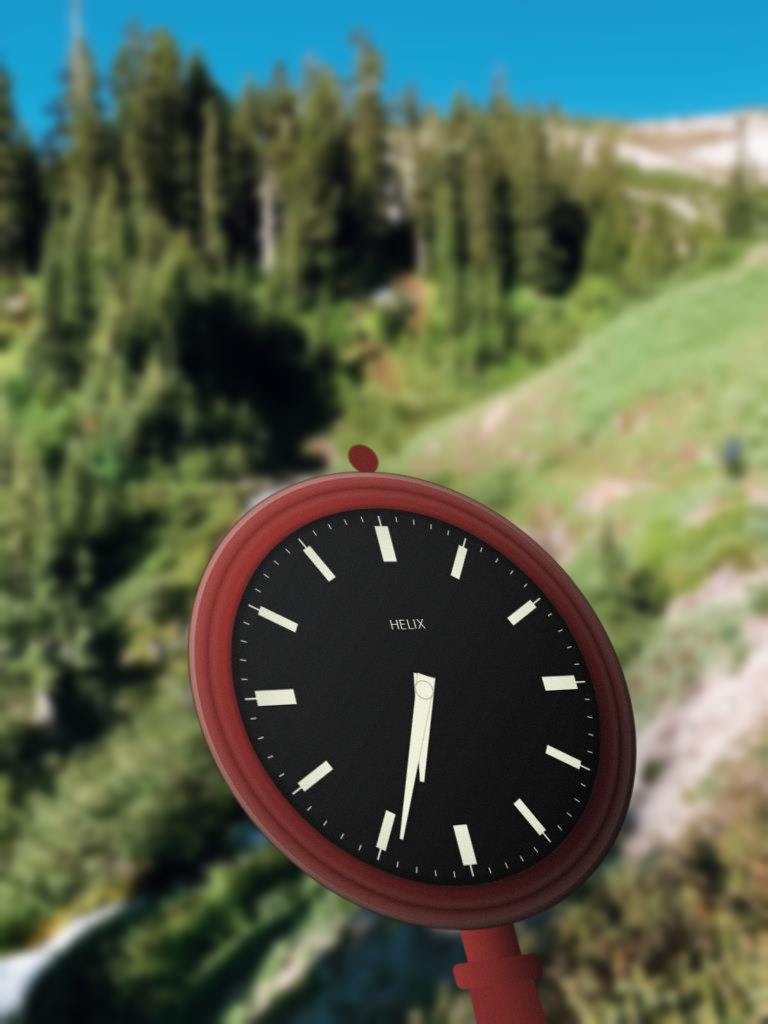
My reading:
6h34
